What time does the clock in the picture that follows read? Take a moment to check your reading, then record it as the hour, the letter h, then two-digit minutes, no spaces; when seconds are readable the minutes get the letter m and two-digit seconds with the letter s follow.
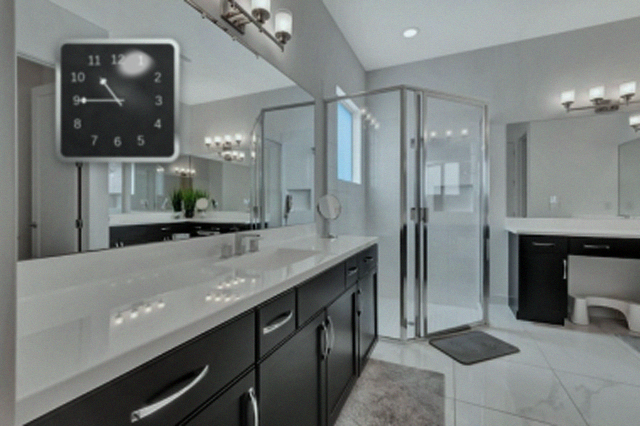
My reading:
10h45
